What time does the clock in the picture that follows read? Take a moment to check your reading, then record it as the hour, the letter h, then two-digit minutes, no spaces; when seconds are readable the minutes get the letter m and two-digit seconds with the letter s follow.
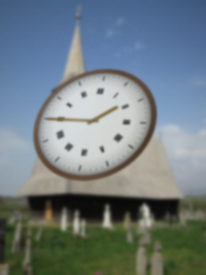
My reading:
1h45
